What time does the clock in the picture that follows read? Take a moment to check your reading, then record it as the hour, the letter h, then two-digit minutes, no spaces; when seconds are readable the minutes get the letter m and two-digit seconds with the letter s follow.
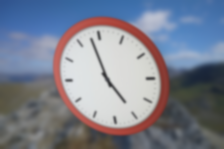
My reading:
4h58
